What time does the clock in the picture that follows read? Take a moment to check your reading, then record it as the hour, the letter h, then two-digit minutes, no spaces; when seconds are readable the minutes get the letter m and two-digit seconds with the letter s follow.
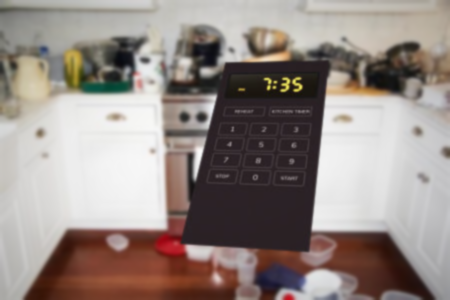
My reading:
7h35
